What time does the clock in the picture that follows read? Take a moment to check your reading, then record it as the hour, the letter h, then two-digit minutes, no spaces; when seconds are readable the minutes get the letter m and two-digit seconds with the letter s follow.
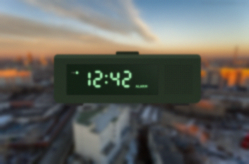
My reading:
12h42
